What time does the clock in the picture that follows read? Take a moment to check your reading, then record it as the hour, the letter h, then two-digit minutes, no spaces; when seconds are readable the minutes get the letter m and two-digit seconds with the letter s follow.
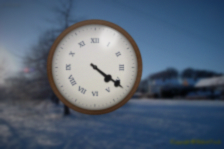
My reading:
4h21
